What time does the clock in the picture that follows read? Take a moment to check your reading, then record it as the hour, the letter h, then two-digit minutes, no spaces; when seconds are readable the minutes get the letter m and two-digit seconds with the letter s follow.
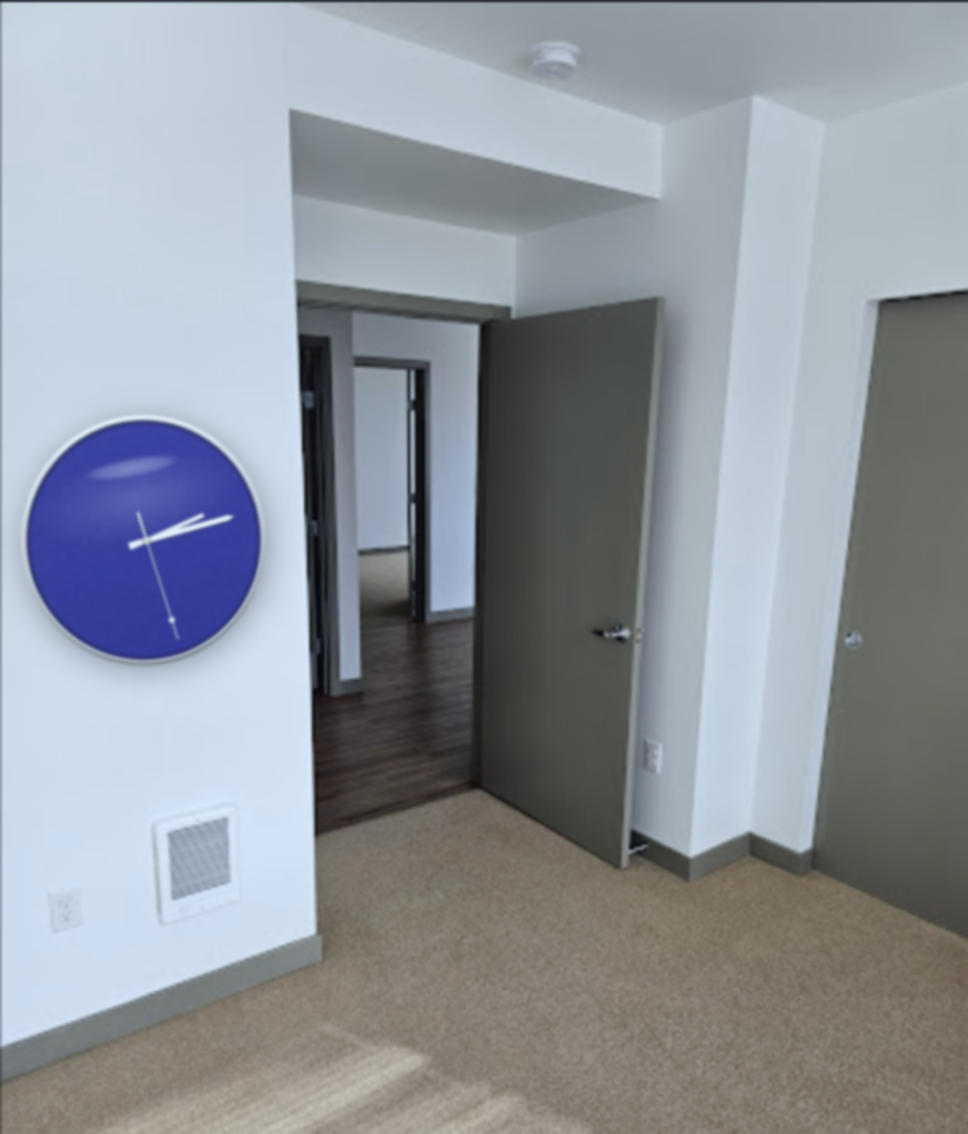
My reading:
2h12m27s
